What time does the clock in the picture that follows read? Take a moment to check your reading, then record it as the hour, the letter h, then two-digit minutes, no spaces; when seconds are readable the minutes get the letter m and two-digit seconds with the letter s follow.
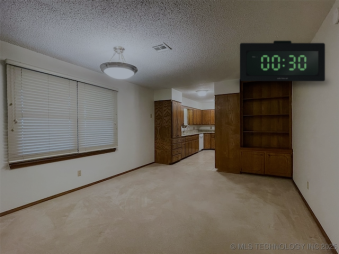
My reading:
0h30
